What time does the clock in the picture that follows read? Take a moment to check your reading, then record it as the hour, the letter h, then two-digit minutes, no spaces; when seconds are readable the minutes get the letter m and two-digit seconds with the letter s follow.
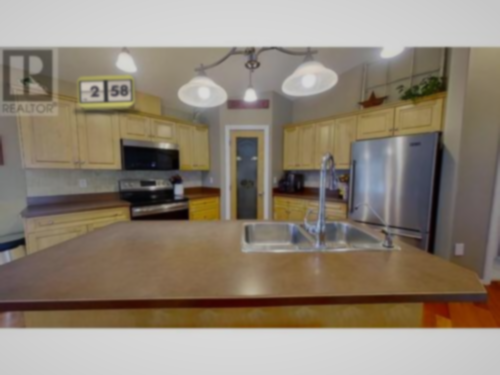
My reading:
2h58
